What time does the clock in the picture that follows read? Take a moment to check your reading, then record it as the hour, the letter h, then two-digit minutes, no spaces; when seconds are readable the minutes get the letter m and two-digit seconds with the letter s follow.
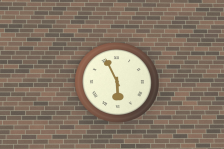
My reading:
5h56
